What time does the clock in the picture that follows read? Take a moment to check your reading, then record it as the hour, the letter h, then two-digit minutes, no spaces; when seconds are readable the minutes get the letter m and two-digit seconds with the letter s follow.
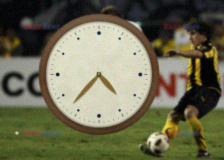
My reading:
4h37
